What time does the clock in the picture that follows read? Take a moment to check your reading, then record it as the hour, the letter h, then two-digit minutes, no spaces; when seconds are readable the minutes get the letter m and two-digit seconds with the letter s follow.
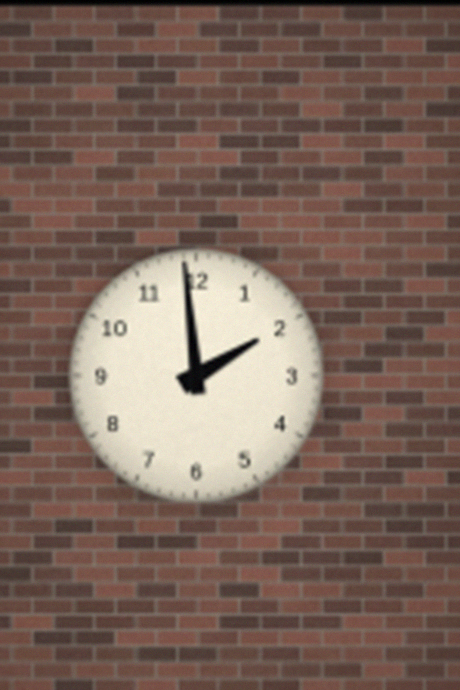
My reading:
1h59
